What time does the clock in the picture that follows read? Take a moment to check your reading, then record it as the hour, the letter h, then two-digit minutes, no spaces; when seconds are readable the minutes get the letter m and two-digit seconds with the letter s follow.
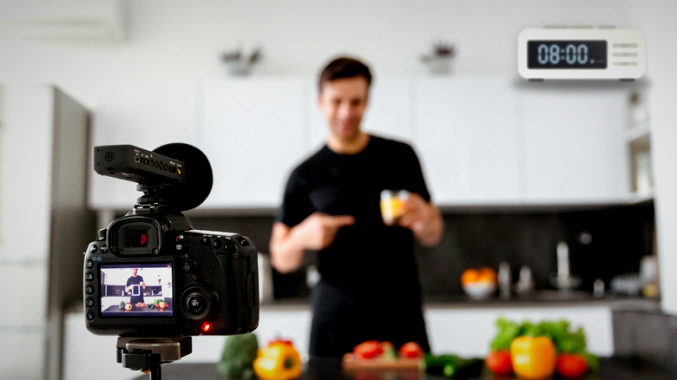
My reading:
8h00
